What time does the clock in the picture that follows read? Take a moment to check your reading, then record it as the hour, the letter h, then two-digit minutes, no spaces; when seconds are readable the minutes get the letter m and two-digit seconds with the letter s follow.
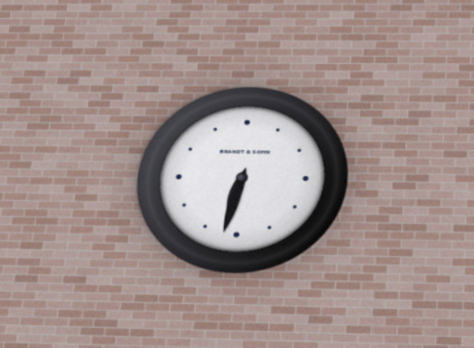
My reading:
6h32
